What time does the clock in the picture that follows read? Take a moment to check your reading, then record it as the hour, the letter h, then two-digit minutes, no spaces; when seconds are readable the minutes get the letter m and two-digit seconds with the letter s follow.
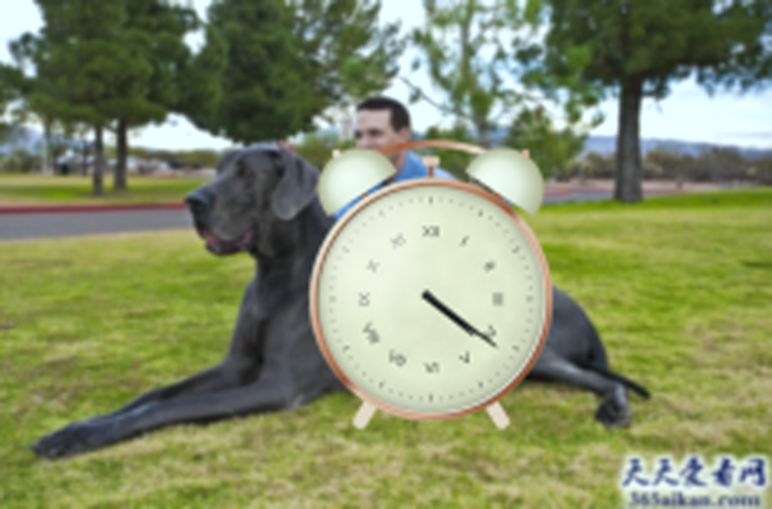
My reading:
4h21
